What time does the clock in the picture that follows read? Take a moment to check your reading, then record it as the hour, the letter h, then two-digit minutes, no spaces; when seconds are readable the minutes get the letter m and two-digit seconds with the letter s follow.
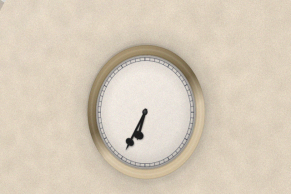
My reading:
6h35
